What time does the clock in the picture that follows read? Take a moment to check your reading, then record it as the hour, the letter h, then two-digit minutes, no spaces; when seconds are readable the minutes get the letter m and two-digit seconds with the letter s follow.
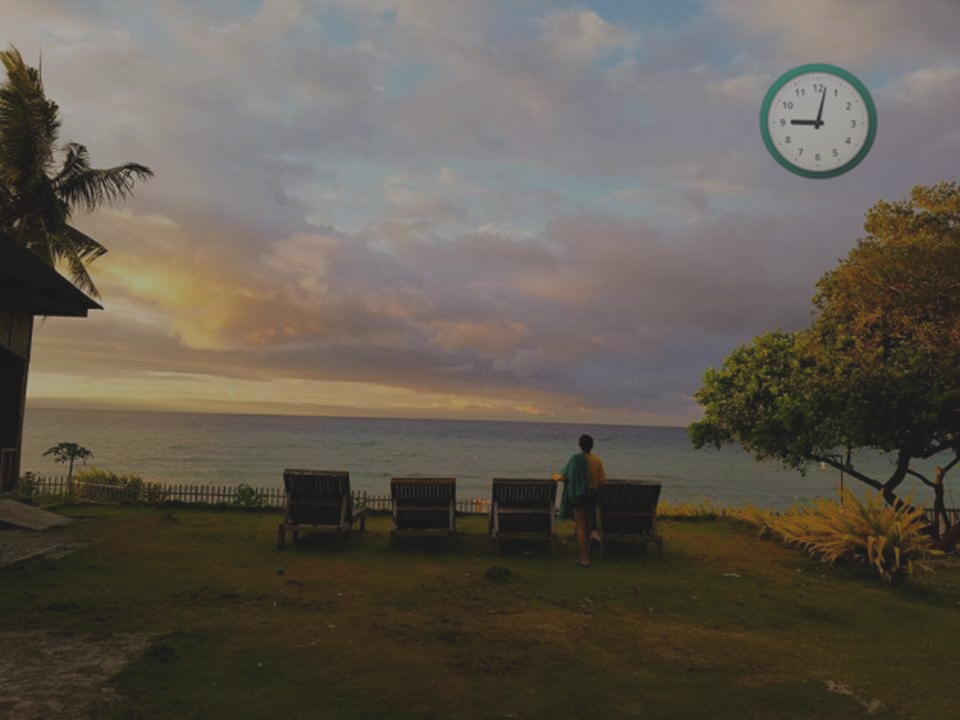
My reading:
9h02
